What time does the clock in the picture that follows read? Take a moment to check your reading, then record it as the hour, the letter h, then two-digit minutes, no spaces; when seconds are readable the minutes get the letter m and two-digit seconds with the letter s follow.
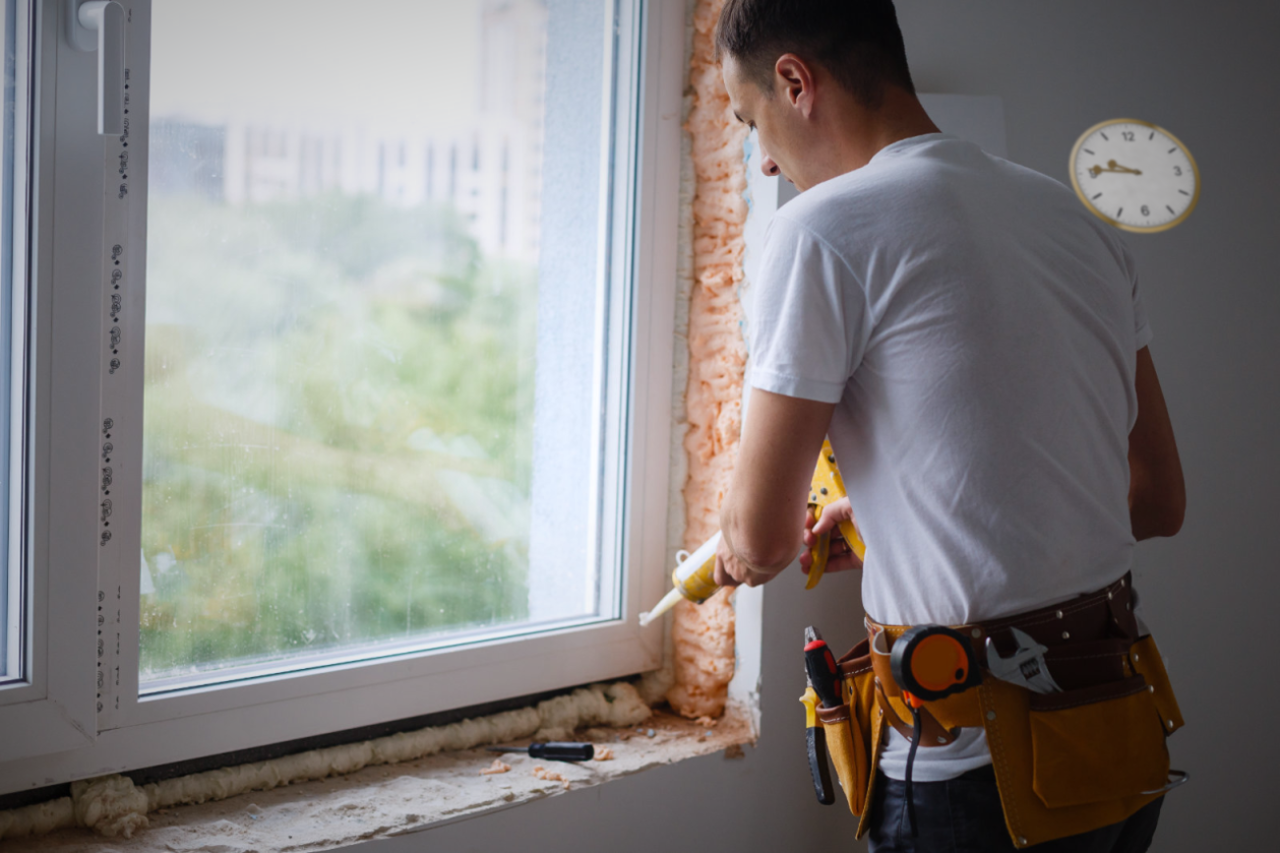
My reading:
9h46
